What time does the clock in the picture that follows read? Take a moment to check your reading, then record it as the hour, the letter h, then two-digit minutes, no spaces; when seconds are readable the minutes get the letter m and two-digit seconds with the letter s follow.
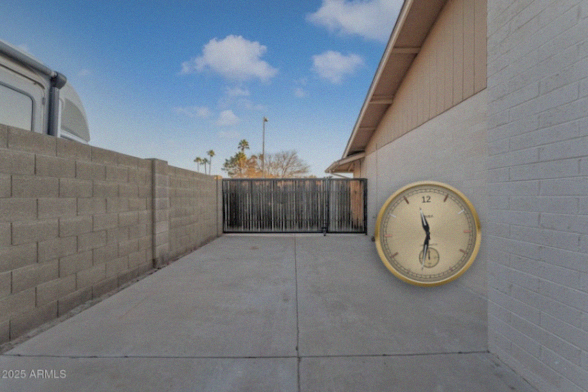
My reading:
11h32
